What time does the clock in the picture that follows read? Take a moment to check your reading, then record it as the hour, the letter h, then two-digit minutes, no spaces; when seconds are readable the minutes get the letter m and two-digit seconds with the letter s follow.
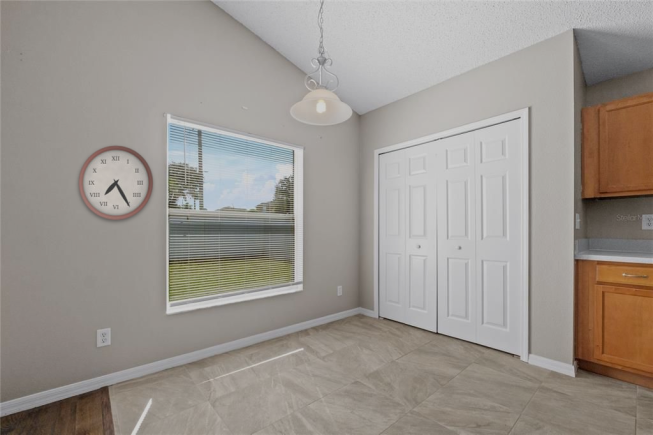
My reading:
7h25
